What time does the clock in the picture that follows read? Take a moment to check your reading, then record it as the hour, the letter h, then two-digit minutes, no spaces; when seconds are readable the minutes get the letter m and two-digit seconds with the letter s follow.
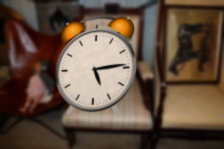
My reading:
5h14
